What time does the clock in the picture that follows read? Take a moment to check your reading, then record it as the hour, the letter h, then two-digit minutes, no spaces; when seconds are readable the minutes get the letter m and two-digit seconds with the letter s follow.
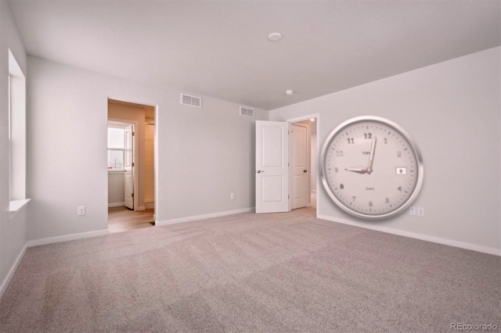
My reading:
9h02
